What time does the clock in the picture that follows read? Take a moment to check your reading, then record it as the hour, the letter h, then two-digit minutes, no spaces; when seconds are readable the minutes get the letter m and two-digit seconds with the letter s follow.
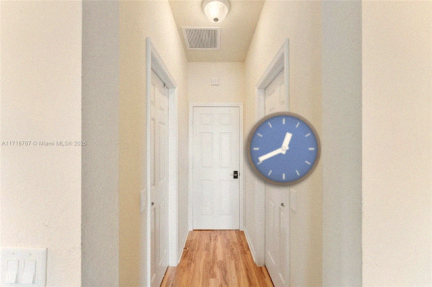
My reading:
12h41
